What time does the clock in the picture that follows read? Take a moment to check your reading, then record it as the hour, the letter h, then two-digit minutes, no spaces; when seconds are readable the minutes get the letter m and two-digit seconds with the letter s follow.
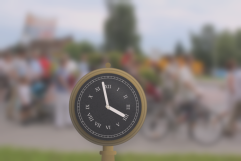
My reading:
3h58
